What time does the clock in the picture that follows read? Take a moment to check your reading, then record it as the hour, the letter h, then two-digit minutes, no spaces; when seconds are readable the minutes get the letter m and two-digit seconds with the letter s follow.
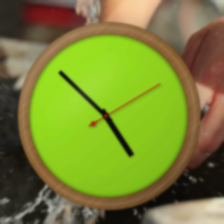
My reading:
4h52m10s
